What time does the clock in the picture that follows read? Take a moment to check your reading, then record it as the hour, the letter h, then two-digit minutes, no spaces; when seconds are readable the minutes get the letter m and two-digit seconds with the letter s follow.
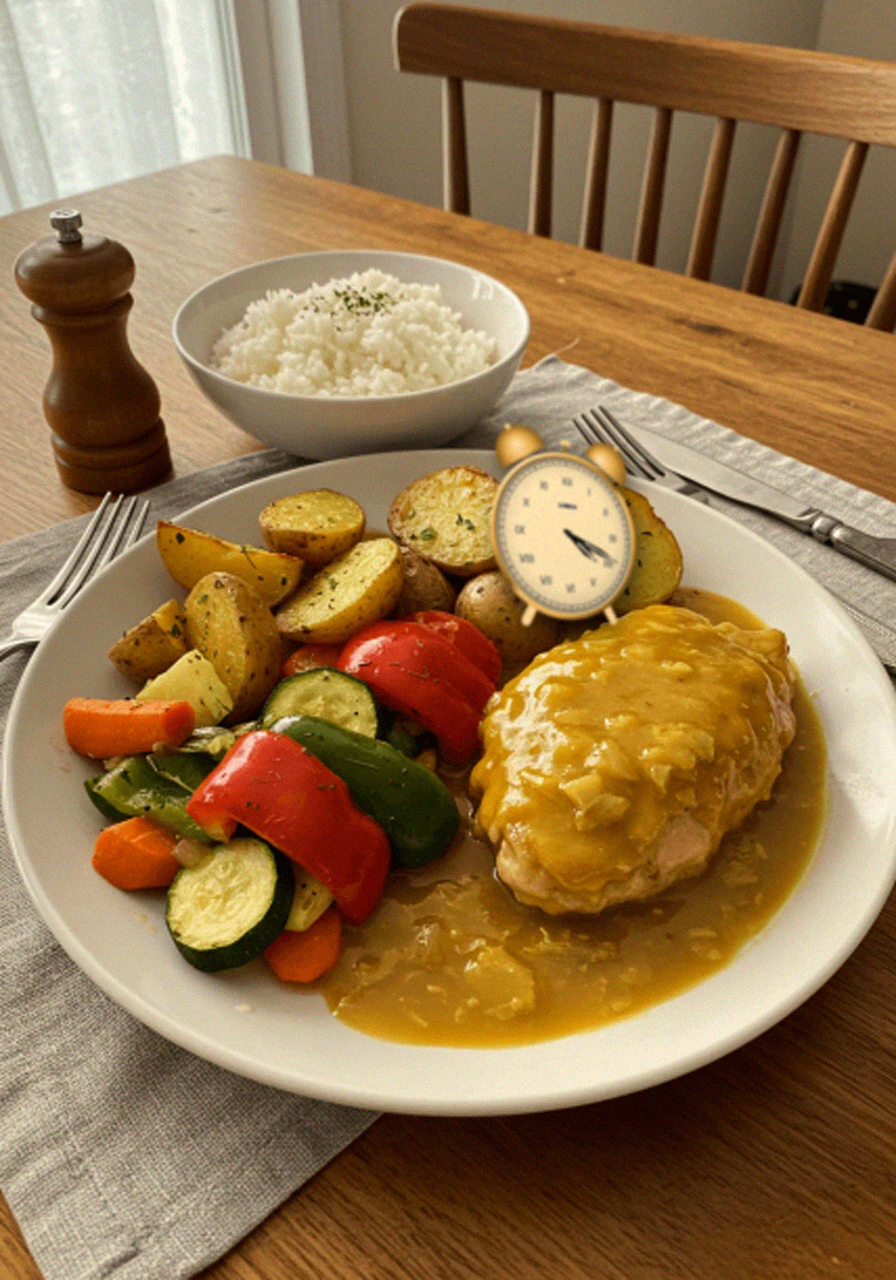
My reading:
4h19
